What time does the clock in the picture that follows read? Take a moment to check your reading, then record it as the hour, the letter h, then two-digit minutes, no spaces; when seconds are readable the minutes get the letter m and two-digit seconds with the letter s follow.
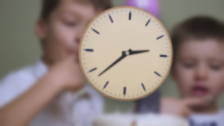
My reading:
2h38
